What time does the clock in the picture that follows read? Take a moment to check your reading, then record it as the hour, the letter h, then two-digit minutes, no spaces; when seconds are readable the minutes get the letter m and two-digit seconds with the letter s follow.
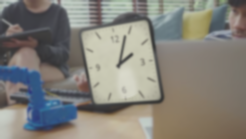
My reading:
2h04
